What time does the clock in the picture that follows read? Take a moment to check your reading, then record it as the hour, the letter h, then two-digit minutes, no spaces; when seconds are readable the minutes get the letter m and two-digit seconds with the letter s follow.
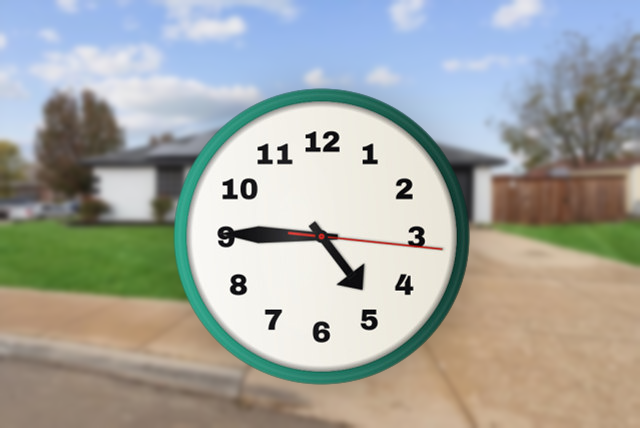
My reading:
4h45m16s
